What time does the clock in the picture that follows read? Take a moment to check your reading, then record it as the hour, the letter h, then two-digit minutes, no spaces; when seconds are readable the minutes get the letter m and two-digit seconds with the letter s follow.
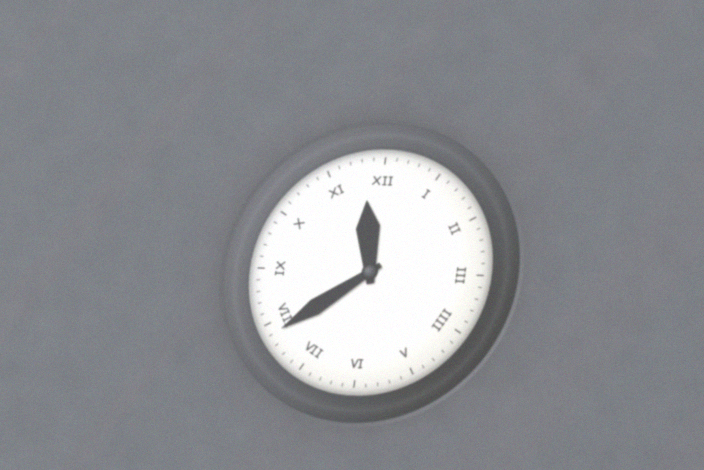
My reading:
11h39
